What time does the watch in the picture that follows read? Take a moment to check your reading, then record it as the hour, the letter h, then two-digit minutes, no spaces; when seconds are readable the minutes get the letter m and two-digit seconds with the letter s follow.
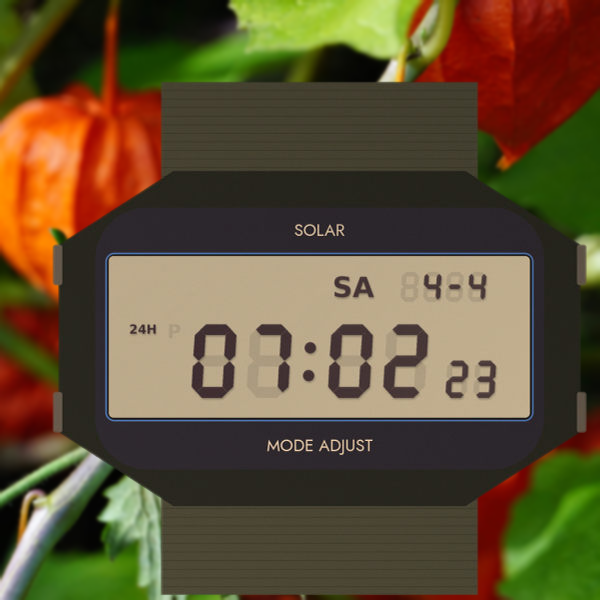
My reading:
7h02m23s
